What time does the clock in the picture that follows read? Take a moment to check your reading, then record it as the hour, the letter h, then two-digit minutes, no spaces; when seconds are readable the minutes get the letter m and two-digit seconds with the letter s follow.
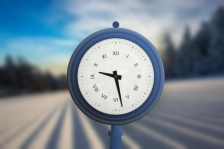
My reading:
9h28
